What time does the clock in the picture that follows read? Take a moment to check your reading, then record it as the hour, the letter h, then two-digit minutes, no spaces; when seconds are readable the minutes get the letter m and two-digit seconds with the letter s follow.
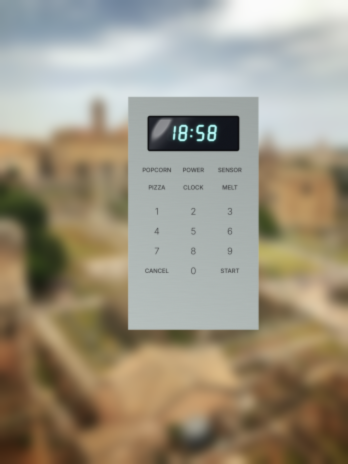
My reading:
18h58
